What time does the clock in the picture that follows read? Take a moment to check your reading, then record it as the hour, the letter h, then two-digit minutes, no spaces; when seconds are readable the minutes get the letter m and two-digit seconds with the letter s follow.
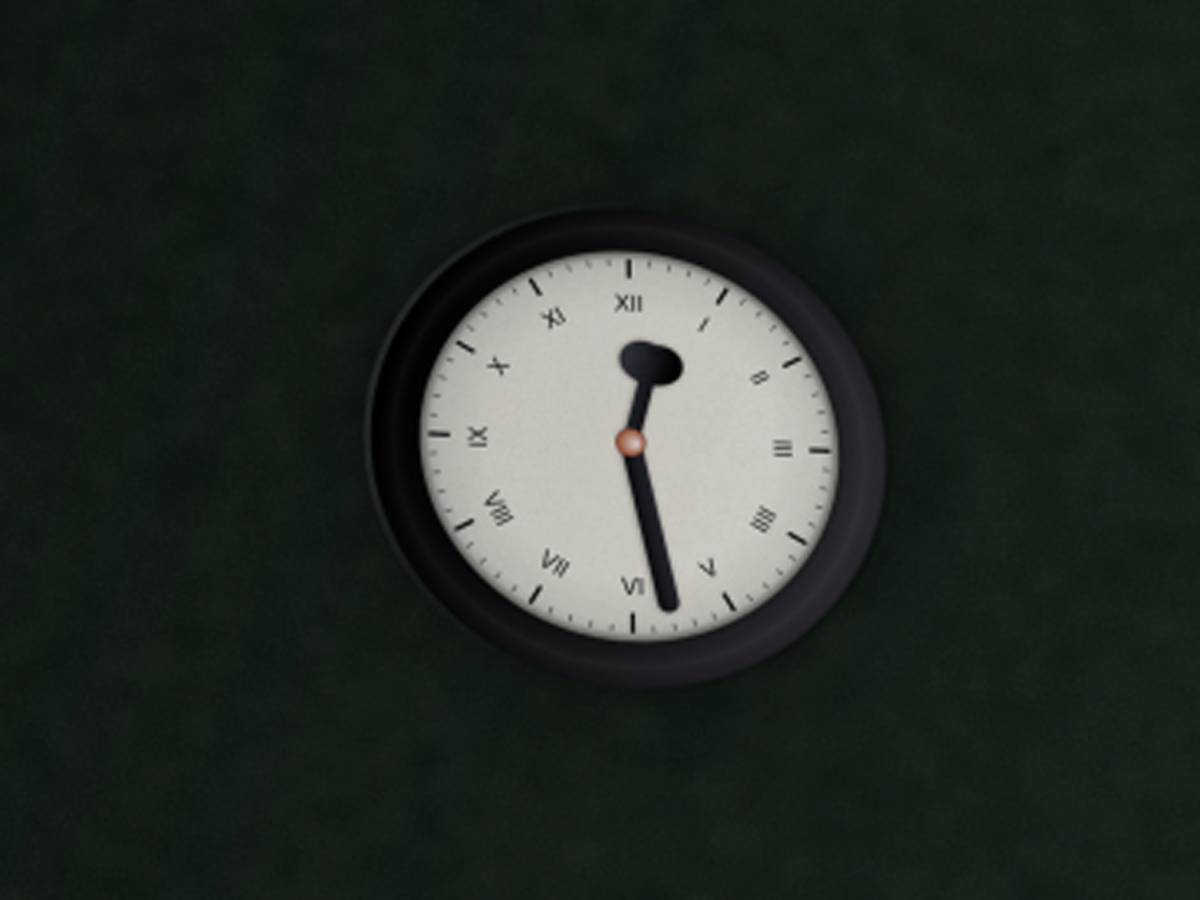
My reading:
12h28
